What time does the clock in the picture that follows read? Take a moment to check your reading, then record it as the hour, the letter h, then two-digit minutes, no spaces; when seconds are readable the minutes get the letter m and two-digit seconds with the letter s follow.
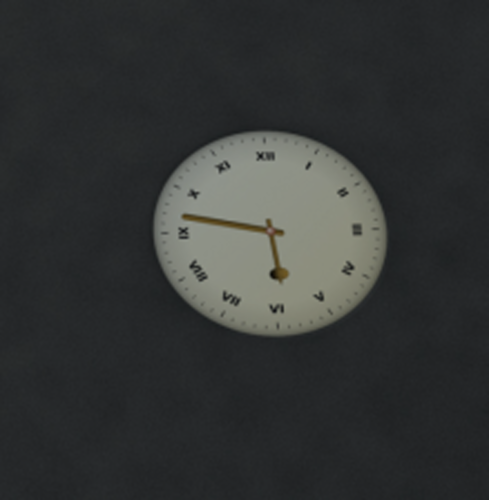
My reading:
5h47
